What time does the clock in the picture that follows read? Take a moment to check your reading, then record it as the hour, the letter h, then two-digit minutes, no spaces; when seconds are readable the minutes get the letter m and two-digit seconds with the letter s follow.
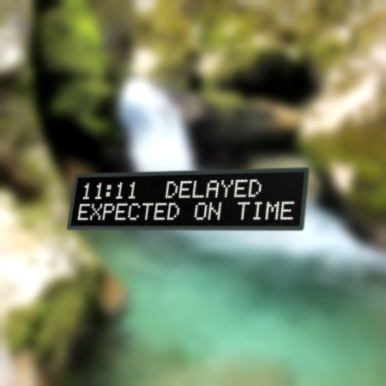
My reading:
11h11
